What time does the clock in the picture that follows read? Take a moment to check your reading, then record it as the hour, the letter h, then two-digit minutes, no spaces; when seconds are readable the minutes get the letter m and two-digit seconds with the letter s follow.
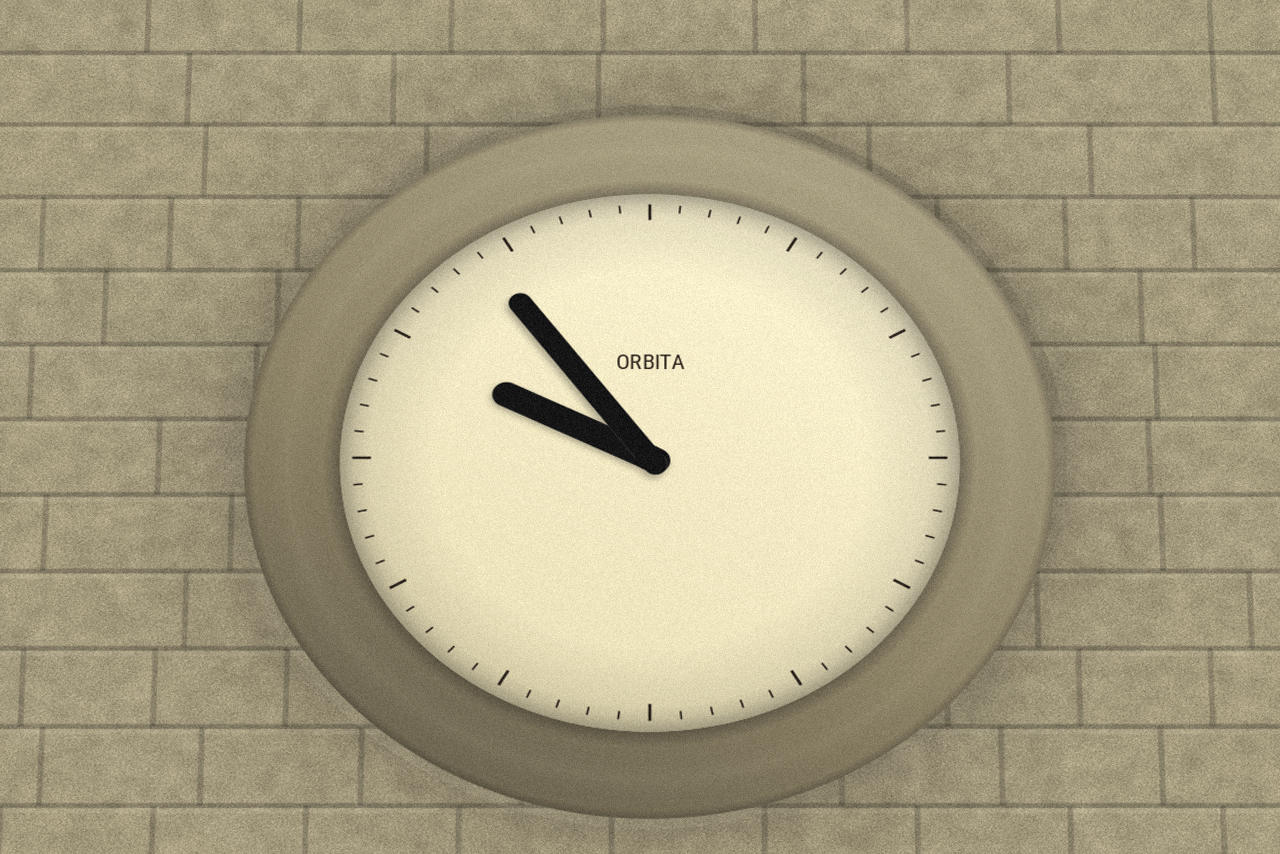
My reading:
9h54
